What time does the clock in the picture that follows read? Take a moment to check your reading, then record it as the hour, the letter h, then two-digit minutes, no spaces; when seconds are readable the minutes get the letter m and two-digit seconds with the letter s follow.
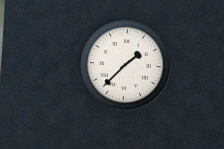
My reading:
1h37
